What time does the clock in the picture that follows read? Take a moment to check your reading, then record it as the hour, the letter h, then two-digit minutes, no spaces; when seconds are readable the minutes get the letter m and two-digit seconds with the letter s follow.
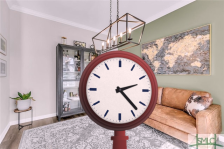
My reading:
2h23
